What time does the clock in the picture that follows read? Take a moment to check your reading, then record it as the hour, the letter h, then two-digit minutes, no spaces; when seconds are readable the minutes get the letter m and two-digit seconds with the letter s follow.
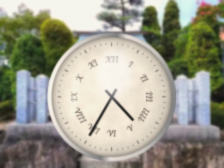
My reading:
4h35
